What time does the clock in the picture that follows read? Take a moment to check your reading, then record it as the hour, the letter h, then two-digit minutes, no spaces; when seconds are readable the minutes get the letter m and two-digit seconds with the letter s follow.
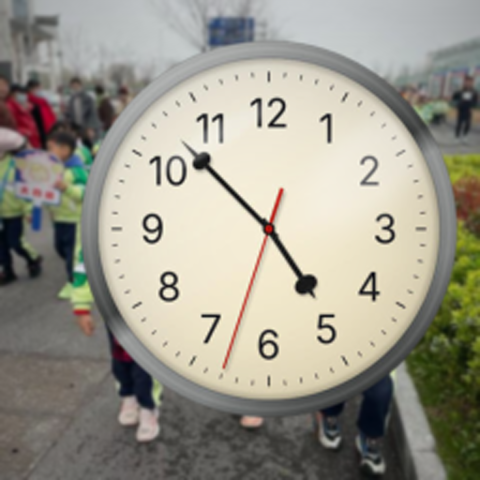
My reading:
4h52m33s
